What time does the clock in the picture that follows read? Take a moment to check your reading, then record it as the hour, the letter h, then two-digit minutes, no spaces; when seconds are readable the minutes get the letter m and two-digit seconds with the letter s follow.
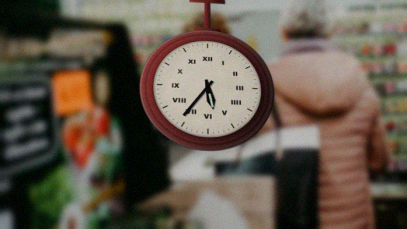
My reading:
5h36
